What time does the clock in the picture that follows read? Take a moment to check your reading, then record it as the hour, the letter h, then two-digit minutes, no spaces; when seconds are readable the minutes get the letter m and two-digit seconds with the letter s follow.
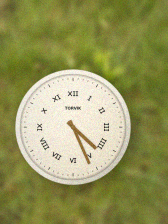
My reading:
4h26
